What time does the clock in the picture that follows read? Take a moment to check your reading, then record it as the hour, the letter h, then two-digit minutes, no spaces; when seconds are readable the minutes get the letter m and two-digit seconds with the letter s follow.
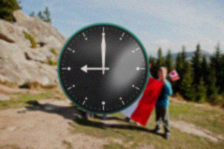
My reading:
9h00
